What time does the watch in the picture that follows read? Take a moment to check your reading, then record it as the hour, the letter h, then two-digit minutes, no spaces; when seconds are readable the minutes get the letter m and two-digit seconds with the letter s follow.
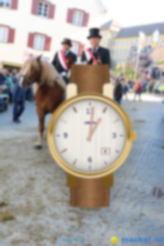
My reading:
1h01
